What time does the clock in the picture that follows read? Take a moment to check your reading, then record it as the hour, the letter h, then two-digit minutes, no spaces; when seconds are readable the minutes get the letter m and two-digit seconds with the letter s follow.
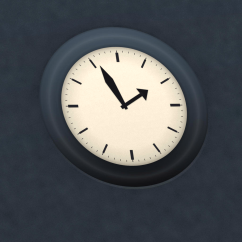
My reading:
1h56
